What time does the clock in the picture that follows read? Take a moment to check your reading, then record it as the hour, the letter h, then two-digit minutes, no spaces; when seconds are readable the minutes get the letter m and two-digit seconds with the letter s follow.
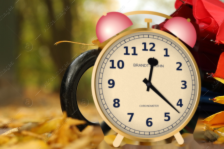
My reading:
12h22
